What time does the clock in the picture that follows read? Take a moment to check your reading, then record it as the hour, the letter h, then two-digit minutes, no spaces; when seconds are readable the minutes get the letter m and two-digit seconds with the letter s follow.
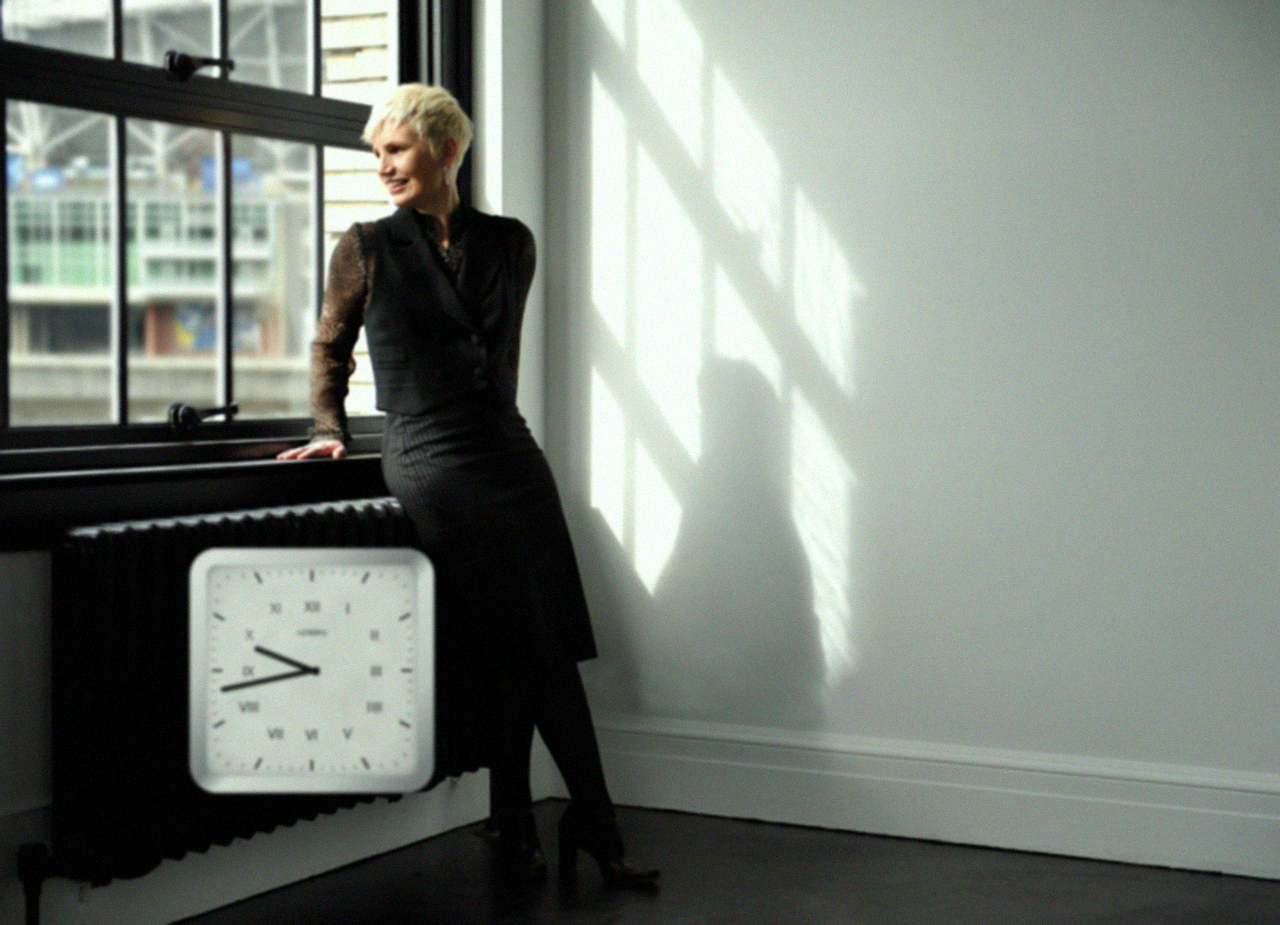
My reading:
9h43
